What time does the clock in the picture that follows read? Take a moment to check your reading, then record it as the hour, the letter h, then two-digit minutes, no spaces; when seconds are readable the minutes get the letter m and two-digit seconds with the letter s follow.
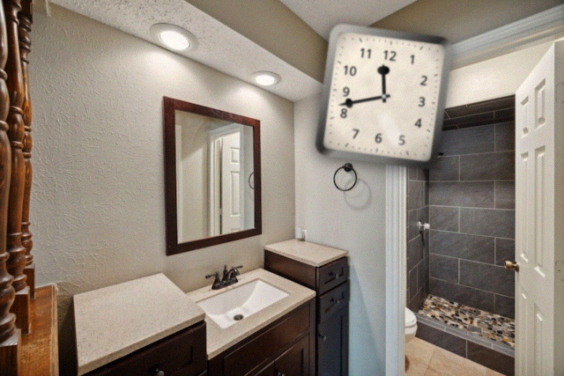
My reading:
11h42
